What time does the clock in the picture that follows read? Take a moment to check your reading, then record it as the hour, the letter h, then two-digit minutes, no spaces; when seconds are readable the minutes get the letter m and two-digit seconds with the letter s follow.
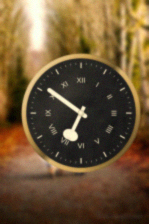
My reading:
6h51
